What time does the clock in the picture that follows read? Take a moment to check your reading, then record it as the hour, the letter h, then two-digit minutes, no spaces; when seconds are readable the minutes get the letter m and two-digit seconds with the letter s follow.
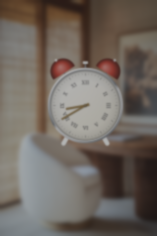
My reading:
8h40
